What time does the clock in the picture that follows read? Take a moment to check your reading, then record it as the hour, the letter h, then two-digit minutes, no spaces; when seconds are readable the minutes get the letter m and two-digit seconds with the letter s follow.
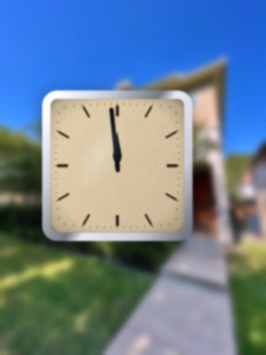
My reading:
11h59
